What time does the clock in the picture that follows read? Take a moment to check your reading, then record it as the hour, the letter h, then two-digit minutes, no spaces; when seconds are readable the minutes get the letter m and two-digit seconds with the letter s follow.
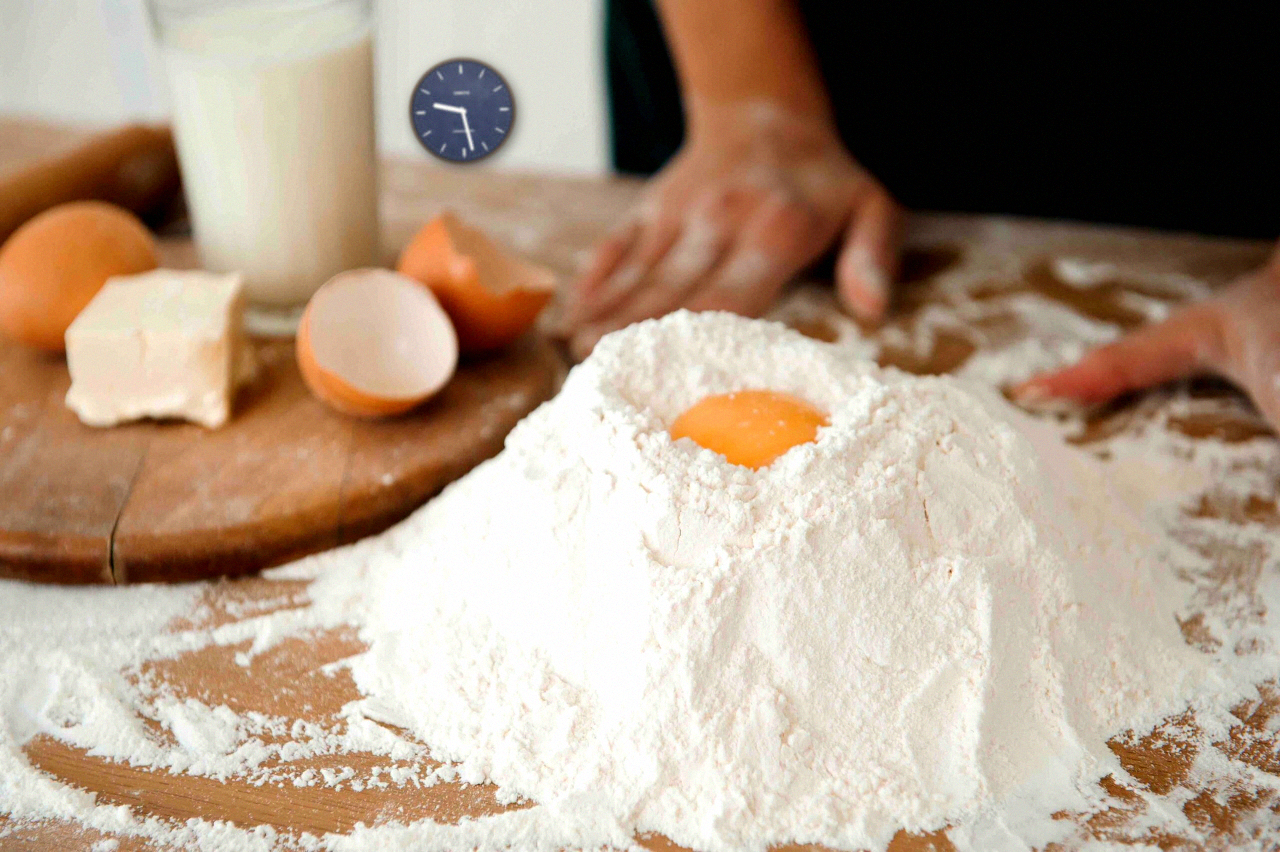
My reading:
9h28
